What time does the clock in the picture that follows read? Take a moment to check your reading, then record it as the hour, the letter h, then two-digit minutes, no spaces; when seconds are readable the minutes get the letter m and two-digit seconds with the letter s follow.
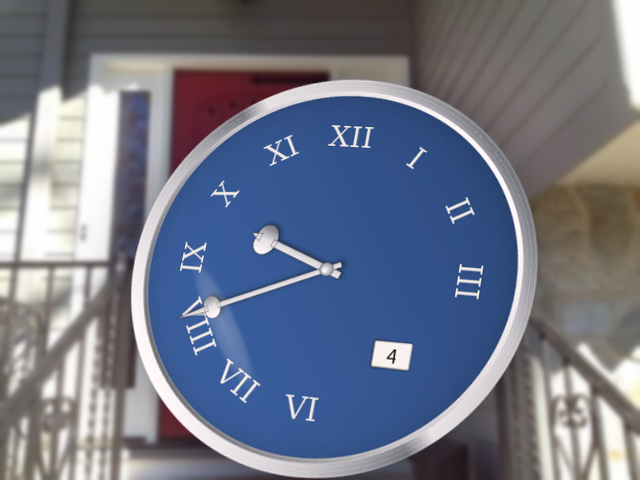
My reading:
9h41
